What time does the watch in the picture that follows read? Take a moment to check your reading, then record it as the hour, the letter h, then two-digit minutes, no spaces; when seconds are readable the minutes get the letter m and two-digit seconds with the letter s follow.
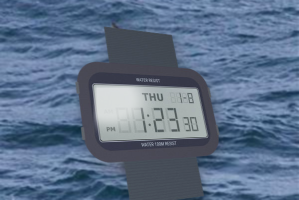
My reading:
1h23m30s
